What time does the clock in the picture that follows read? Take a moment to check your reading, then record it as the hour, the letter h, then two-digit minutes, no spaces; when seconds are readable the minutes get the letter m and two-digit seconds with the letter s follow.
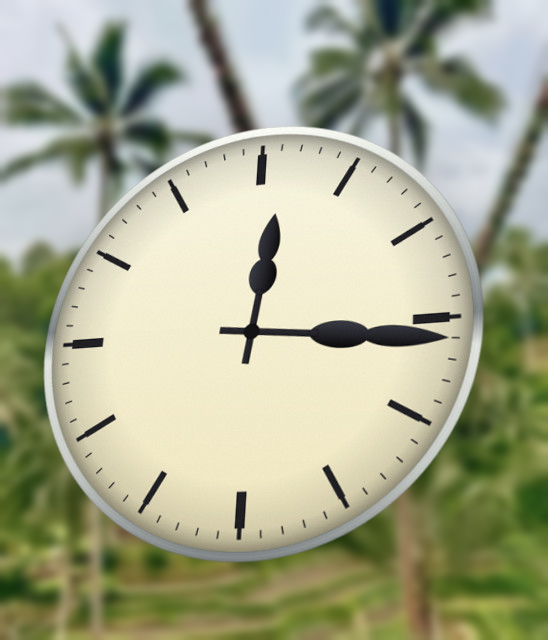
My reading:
12h16
